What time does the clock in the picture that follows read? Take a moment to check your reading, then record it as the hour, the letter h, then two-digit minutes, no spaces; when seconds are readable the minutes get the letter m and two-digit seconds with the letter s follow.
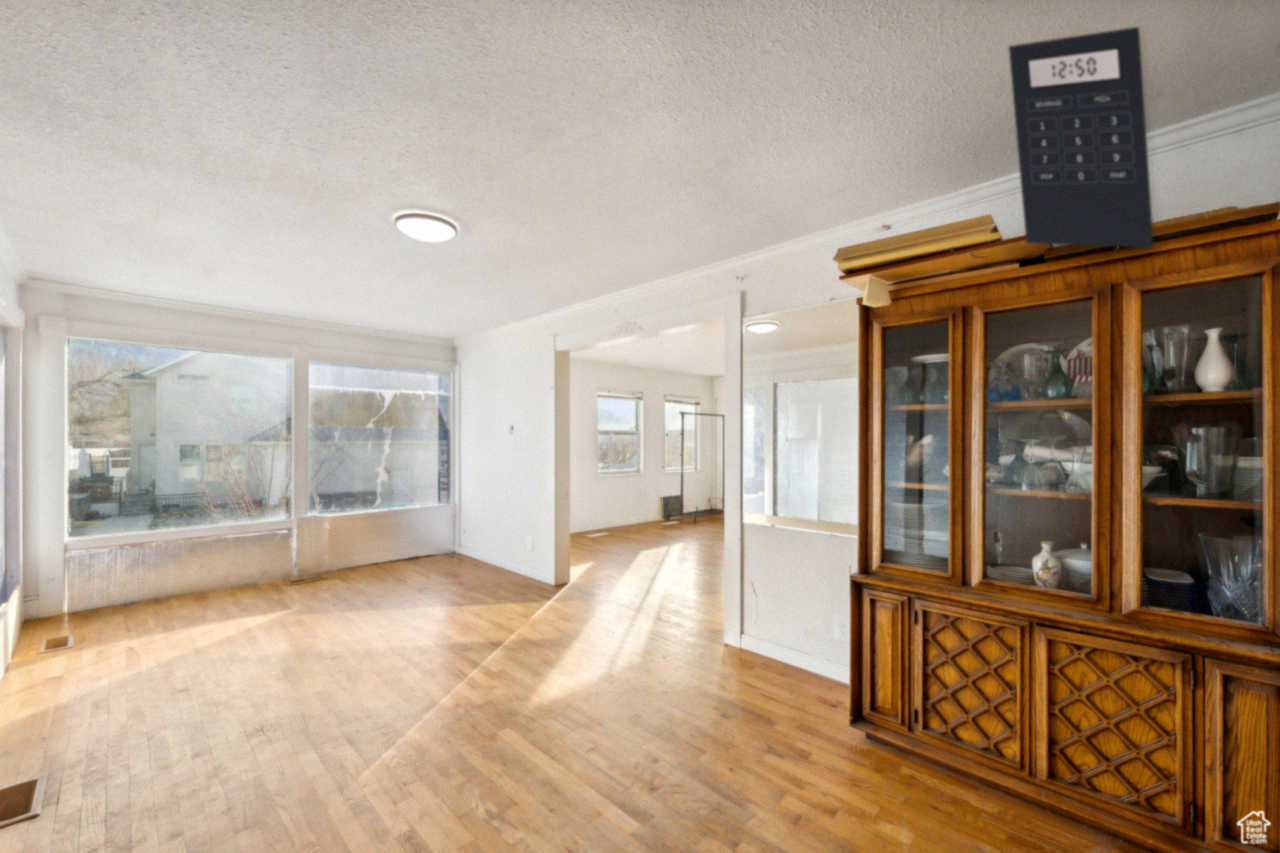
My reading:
12h50
